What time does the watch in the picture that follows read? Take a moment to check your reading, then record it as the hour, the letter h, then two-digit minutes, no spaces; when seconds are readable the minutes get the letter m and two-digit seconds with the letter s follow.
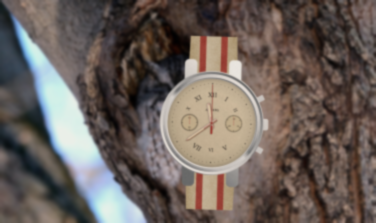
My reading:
11h39
